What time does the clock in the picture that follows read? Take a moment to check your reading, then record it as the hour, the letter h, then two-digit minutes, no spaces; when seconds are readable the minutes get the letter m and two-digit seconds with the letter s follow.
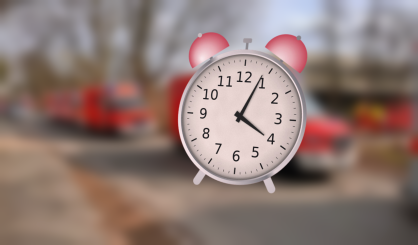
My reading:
4h04
